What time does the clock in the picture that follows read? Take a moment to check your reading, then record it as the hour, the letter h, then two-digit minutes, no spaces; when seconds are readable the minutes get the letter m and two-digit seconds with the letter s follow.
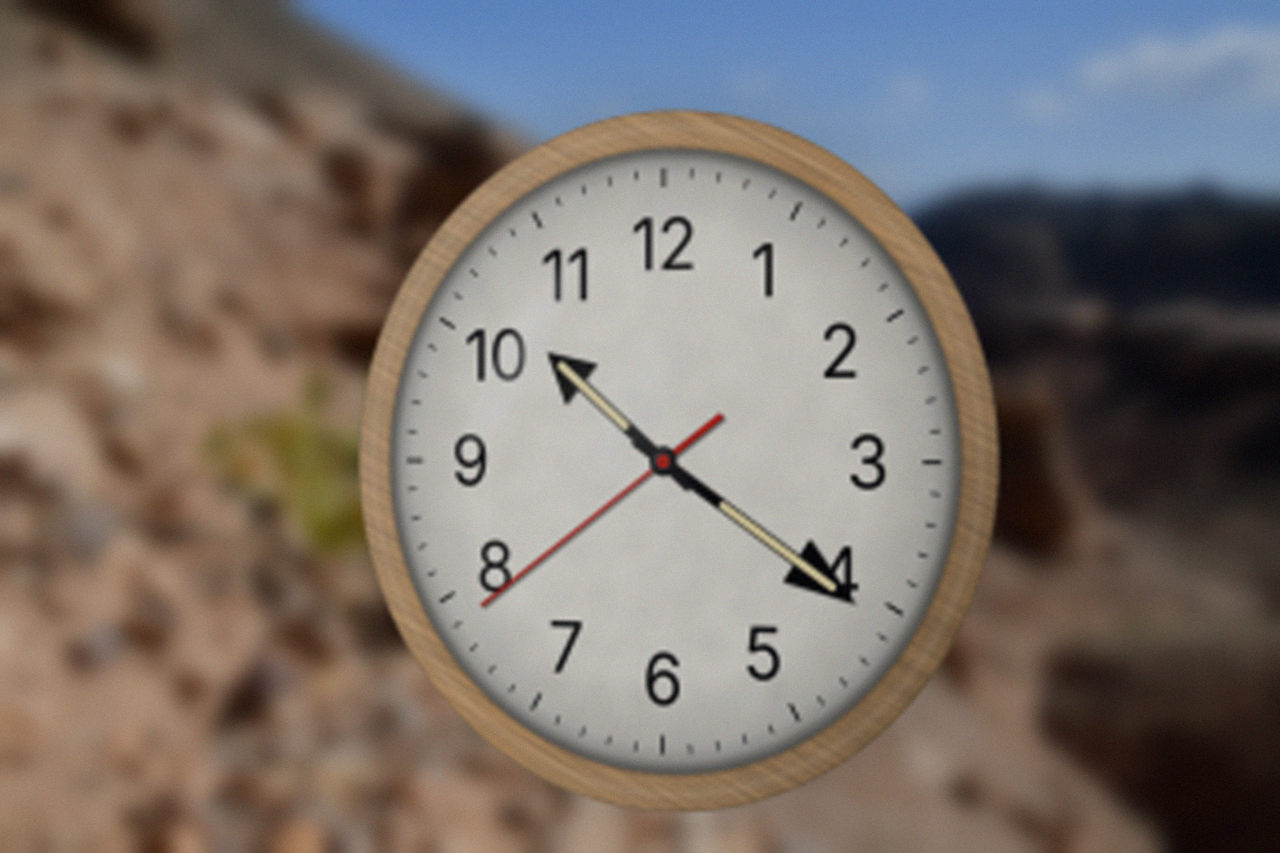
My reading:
10h20m39s
